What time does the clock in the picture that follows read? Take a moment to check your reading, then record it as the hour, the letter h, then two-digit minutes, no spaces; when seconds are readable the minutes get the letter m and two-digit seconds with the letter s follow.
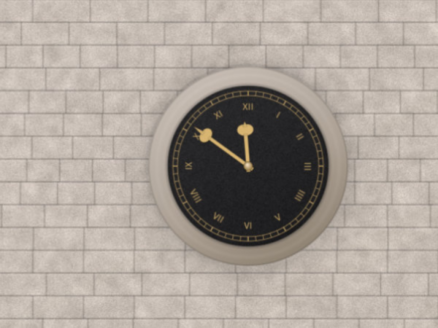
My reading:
11h51
